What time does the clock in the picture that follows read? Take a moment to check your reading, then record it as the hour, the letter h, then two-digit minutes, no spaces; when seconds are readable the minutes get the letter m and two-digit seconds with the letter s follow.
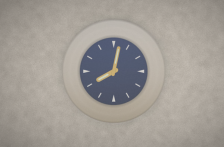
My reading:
8h02
